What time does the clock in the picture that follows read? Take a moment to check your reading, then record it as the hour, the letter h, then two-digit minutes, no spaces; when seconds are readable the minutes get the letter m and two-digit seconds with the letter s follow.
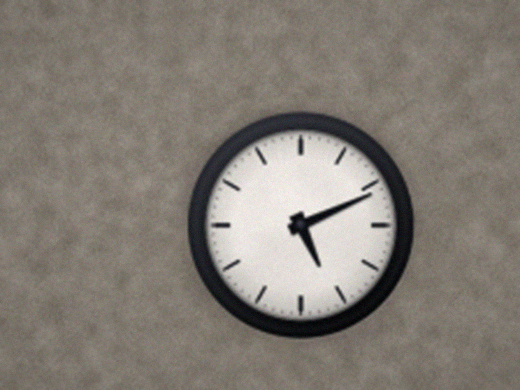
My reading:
5h11
